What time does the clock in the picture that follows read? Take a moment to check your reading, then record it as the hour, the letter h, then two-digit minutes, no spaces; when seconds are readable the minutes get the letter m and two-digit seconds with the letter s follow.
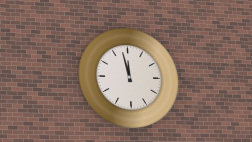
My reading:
11h58
